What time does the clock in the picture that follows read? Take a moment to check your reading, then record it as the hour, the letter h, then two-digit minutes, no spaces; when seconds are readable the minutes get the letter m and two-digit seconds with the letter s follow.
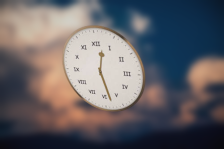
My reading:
12h28
